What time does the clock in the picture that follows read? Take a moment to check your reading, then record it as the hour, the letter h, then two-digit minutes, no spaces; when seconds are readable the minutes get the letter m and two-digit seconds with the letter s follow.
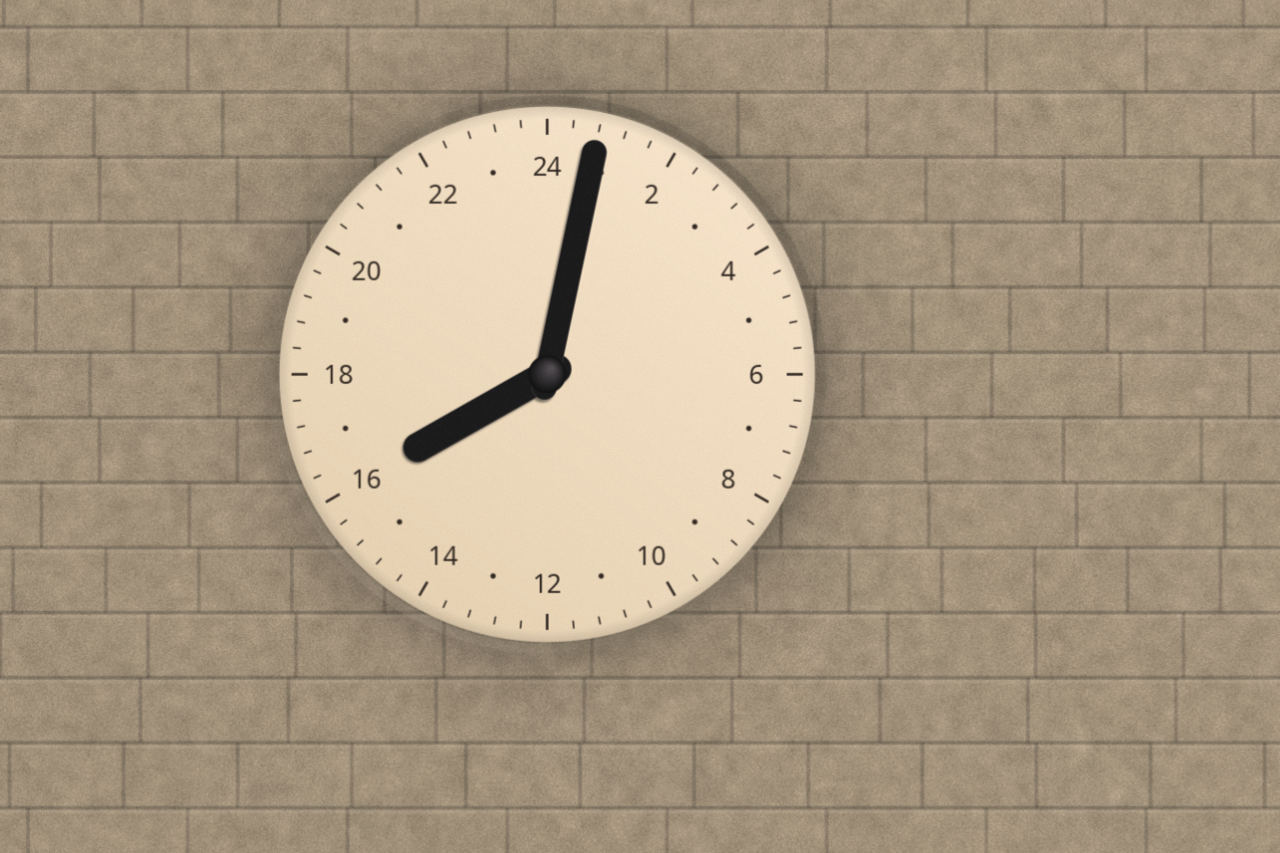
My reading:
16h02
